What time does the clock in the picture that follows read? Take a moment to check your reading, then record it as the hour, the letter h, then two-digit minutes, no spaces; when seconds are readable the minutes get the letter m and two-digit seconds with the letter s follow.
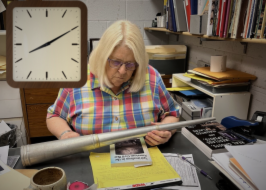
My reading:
8h10
